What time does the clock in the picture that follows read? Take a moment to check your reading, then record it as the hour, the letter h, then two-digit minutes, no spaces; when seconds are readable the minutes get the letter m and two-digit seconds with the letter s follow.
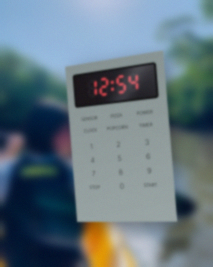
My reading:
12h54
